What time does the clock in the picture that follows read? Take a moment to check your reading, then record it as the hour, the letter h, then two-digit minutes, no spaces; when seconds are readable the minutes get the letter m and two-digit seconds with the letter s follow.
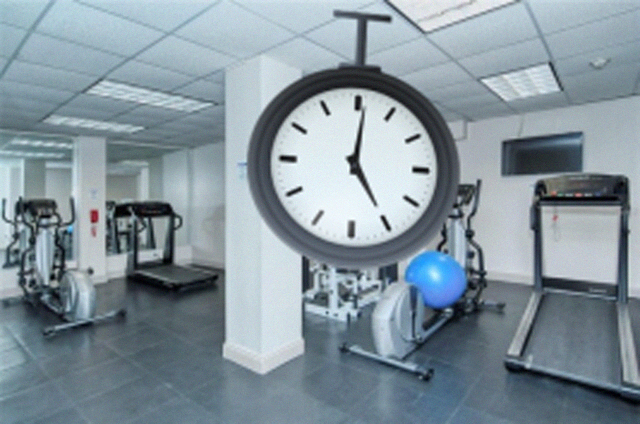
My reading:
5h01
